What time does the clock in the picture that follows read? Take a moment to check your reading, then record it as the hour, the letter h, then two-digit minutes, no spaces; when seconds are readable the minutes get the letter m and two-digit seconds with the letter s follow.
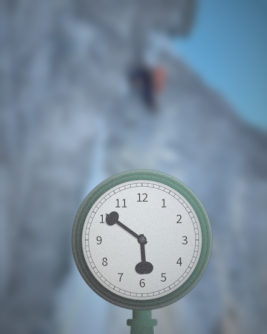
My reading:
5h51
